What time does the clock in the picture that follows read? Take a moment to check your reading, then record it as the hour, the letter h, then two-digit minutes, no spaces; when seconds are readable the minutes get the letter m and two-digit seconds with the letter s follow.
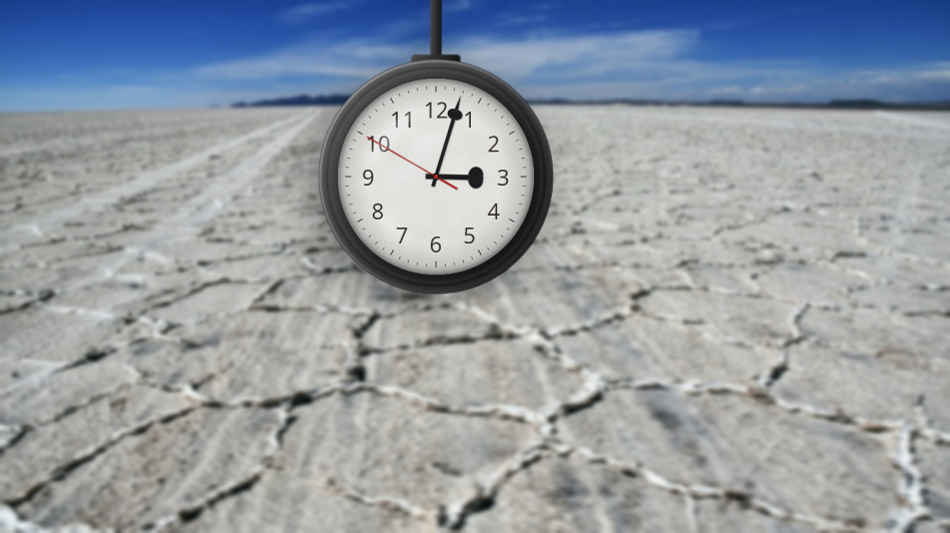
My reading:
3h02m50s
